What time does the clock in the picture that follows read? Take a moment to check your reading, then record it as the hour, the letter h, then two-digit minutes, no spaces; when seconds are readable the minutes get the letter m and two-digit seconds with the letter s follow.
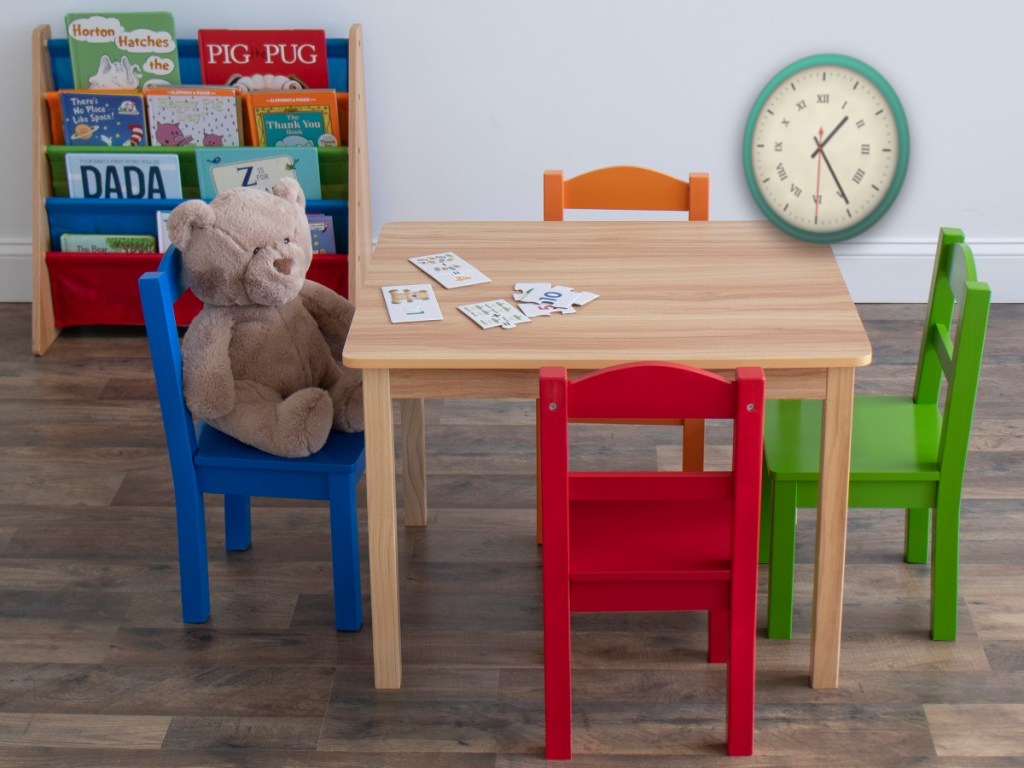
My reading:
1h24m30s
